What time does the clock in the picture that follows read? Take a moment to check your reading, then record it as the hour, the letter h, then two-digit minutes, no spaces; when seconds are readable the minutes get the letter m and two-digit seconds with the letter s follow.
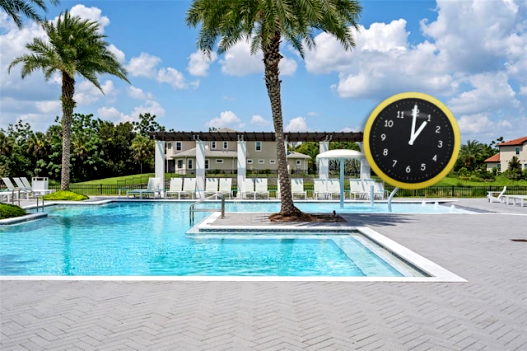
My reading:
1h00
